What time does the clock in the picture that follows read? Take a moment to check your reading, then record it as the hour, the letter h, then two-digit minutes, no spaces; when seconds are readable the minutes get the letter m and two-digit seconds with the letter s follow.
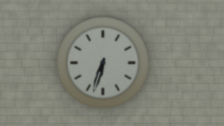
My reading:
6h33
